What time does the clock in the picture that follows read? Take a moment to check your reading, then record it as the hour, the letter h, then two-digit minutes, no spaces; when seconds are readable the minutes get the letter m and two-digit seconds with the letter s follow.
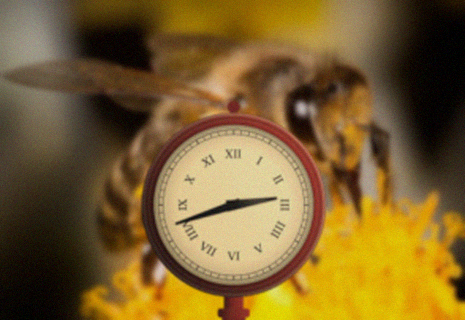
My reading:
2h42
